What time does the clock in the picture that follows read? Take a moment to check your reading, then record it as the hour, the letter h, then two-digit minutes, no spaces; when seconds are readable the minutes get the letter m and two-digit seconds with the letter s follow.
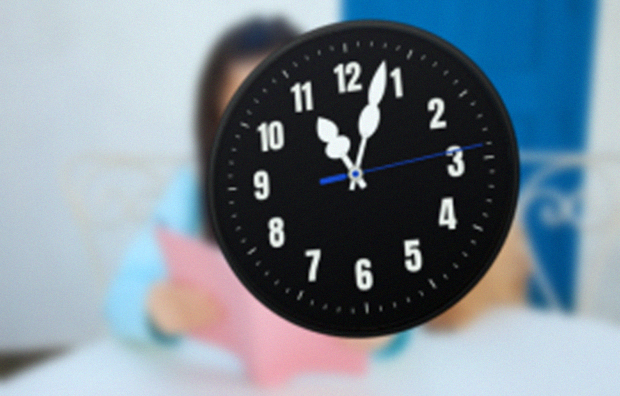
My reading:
11h03m14s
